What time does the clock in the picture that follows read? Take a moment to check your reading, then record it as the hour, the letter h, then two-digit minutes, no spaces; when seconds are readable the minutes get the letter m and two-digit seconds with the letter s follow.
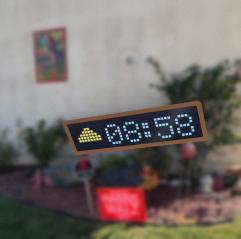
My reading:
8h58
